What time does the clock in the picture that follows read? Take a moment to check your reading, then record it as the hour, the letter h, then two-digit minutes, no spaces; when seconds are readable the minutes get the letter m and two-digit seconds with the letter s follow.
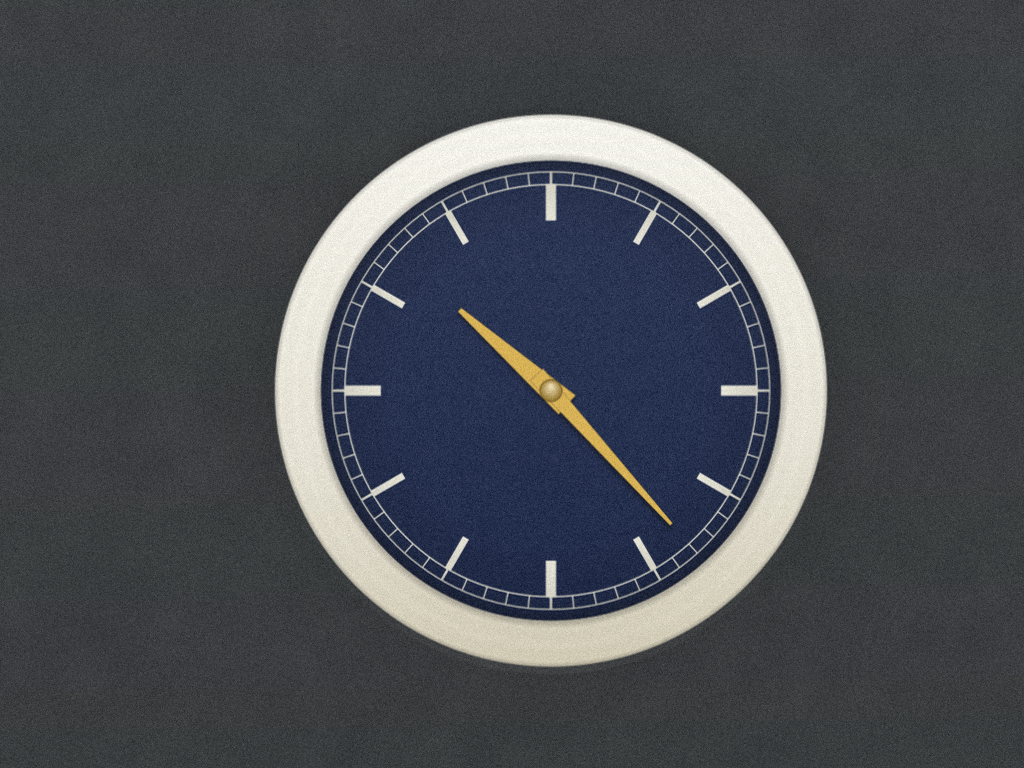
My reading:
10h23
